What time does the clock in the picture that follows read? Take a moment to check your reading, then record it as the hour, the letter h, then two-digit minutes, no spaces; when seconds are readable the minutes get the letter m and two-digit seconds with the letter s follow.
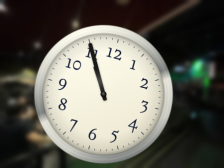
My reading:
10h55
